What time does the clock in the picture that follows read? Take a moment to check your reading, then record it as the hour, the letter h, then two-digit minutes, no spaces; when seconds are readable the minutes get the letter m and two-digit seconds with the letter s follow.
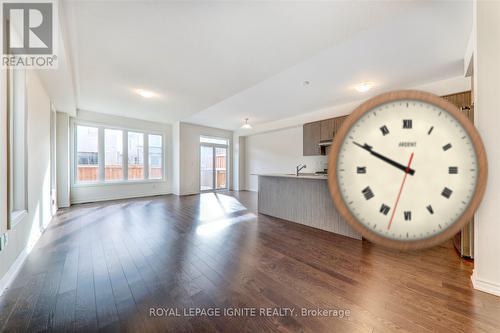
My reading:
9h49m33s
